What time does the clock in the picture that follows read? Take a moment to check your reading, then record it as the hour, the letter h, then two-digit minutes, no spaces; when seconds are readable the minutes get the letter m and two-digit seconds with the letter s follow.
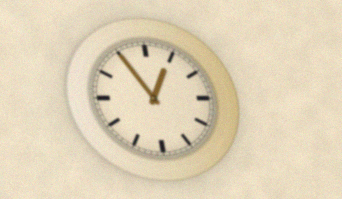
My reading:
12h55
